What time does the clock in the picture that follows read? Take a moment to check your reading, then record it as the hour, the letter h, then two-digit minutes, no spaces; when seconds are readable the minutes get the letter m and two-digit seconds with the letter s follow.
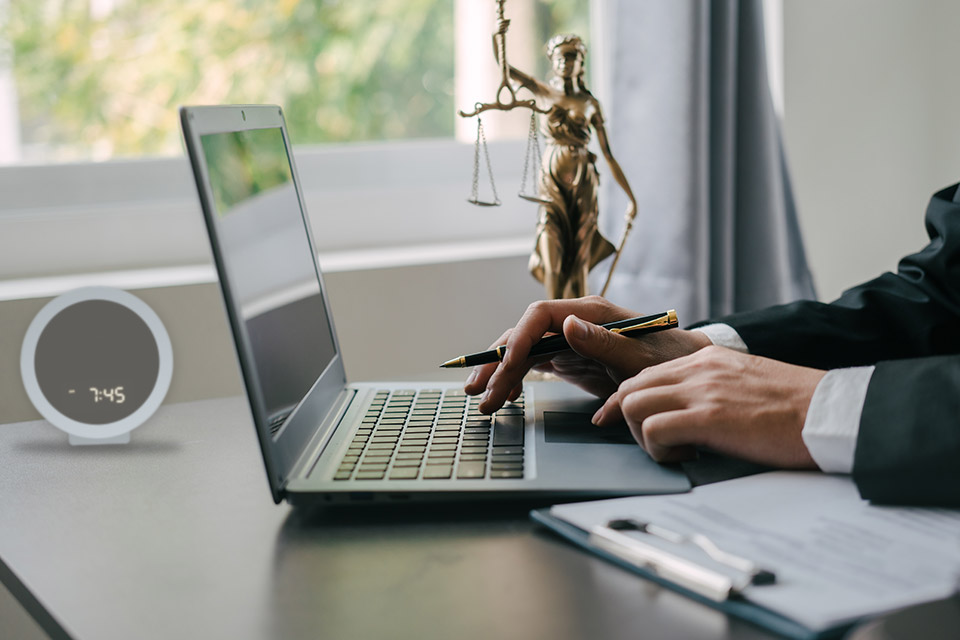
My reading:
7h45
